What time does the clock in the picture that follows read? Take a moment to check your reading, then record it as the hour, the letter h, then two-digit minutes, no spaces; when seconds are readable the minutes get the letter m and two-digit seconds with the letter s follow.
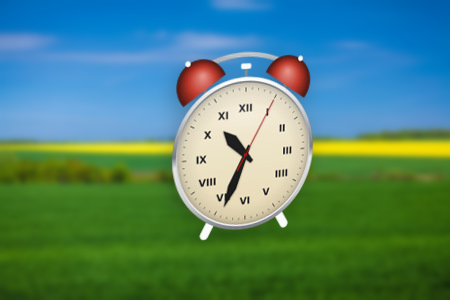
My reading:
10h34m05s
